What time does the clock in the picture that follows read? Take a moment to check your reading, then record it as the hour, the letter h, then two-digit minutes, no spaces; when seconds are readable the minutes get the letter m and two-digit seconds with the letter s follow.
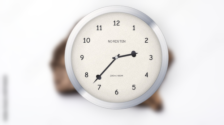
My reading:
2h37
